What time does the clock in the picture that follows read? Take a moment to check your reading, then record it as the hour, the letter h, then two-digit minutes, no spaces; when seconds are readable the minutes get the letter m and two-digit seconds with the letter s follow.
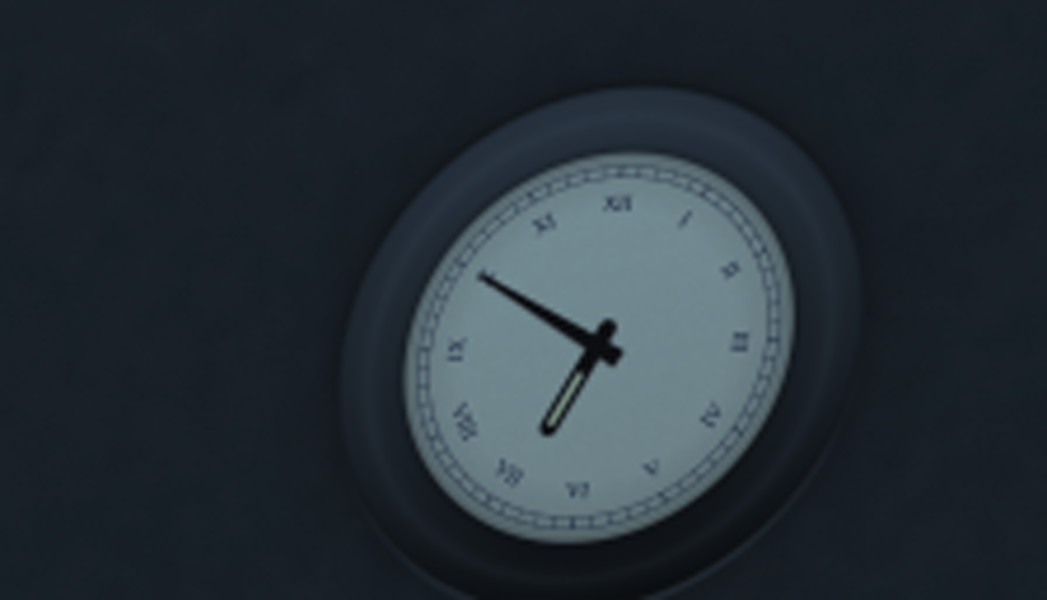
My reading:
6h50
